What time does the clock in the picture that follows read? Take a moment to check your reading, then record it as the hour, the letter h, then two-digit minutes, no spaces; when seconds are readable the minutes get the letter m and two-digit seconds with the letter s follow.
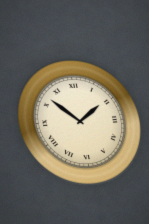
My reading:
1h52
